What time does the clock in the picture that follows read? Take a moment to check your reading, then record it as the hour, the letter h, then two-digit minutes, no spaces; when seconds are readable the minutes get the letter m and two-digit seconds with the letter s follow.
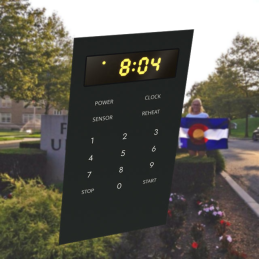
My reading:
8h04
